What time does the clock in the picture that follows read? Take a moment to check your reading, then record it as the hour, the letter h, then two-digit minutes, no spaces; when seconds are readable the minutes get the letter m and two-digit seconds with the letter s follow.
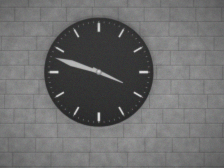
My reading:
3h48
